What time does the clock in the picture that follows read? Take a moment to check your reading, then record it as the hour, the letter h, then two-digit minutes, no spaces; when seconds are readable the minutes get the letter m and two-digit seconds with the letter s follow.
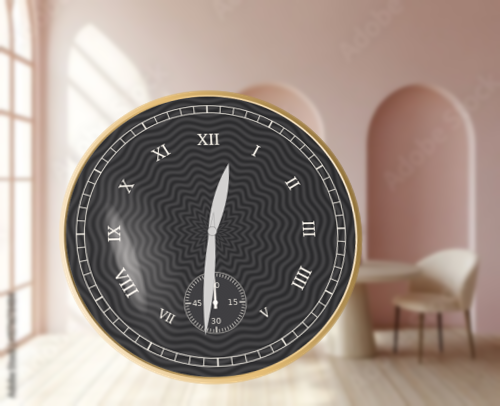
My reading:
12h31
